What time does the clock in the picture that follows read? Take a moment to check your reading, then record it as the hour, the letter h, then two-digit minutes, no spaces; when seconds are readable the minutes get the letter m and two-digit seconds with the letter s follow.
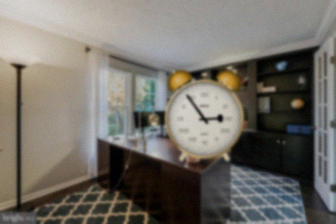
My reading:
2h54
